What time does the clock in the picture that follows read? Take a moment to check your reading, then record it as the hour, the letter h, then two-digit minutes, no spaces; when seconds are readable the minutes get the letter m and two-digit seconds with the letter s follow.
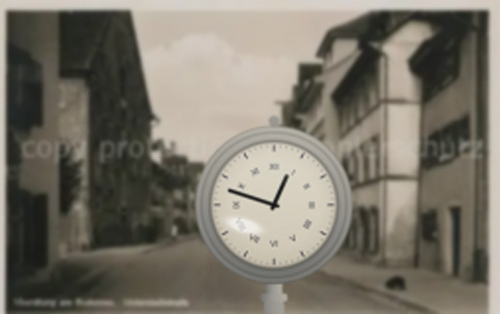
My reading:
12h48
